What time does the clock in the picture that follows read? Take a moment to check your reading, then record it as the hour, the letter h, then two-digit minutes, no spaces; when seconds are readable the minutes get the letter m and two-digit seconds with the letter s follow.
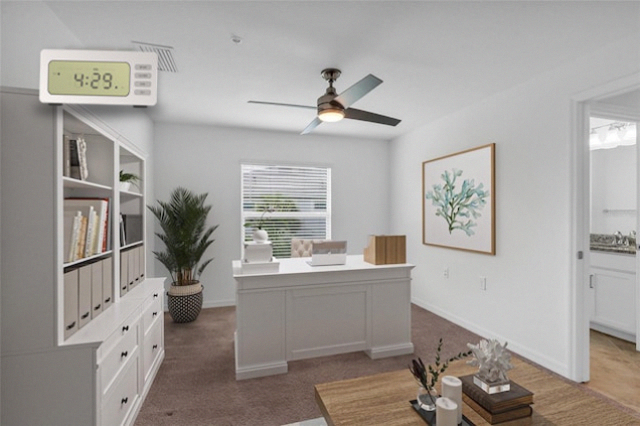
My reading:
4h29
